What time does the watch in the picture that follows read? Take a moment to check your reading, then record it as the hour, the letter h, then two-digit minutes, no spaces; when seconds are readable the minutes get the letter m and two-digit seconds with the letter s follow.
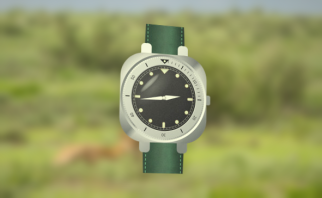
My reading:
2h44
